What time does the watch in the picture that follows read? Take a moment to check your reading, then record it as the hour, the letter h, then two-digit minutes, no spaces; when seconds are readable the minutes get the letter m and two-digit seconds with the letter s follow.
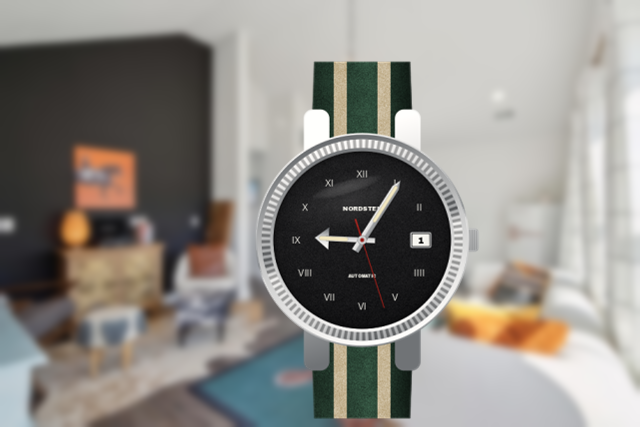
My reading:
9h05m27s
